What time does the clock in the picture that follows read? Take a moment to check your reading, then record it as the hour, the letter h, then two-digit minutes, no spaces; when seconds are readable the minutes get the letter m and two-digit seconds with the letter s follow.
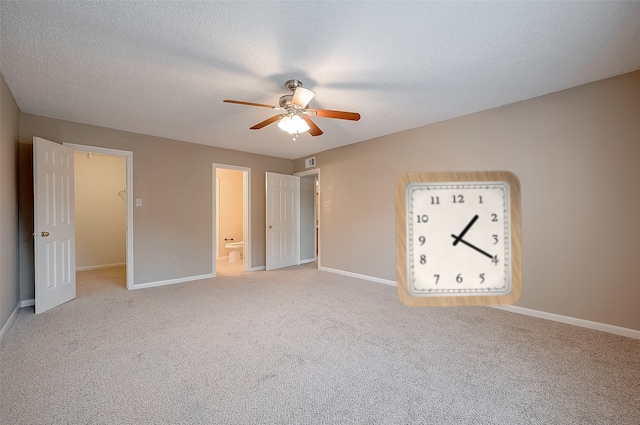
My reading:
1h20
